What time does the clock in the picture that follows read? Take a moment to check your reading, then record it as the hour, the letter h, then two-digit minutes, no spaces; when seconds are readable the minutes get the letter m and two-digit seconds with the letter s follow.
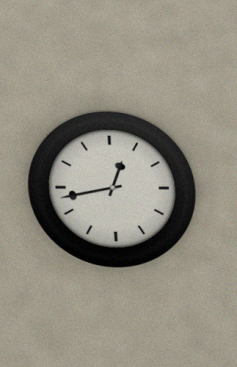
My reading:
12h43
